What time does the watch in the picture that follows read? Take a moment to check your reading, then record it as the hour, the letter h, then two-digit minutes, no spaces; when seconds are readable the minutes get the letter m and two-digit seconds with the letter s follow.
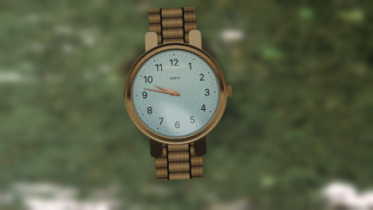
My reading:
9h47
